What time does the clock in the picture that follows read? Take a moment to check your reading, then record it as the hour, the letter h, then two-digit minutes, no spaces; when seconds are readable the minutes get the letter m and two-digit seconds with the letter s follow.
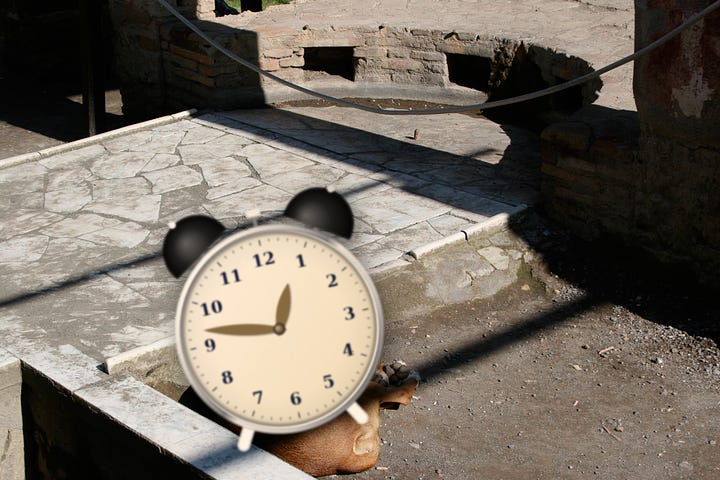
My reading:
12h47
